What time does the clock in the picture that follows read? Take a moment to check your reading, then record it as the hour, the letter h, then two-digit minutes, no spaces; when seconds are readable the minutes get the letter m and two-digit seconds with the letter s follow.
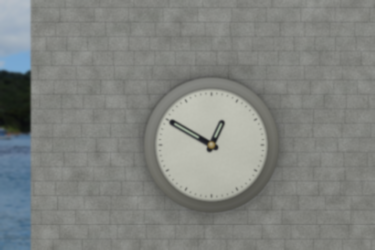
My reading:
12h50
